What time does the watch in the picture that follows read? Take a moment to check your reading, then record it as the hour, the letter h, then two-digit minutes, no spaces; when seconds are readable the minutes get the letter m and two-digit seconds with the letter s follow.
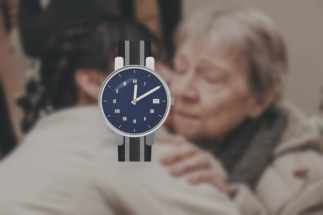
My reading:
12h10
